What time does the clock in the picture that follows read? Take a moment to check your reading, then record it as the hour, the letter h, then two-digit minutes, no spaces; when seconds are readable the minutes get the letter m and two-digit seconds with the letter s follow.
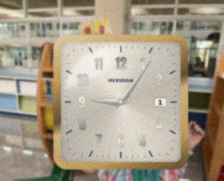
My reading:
9h06
